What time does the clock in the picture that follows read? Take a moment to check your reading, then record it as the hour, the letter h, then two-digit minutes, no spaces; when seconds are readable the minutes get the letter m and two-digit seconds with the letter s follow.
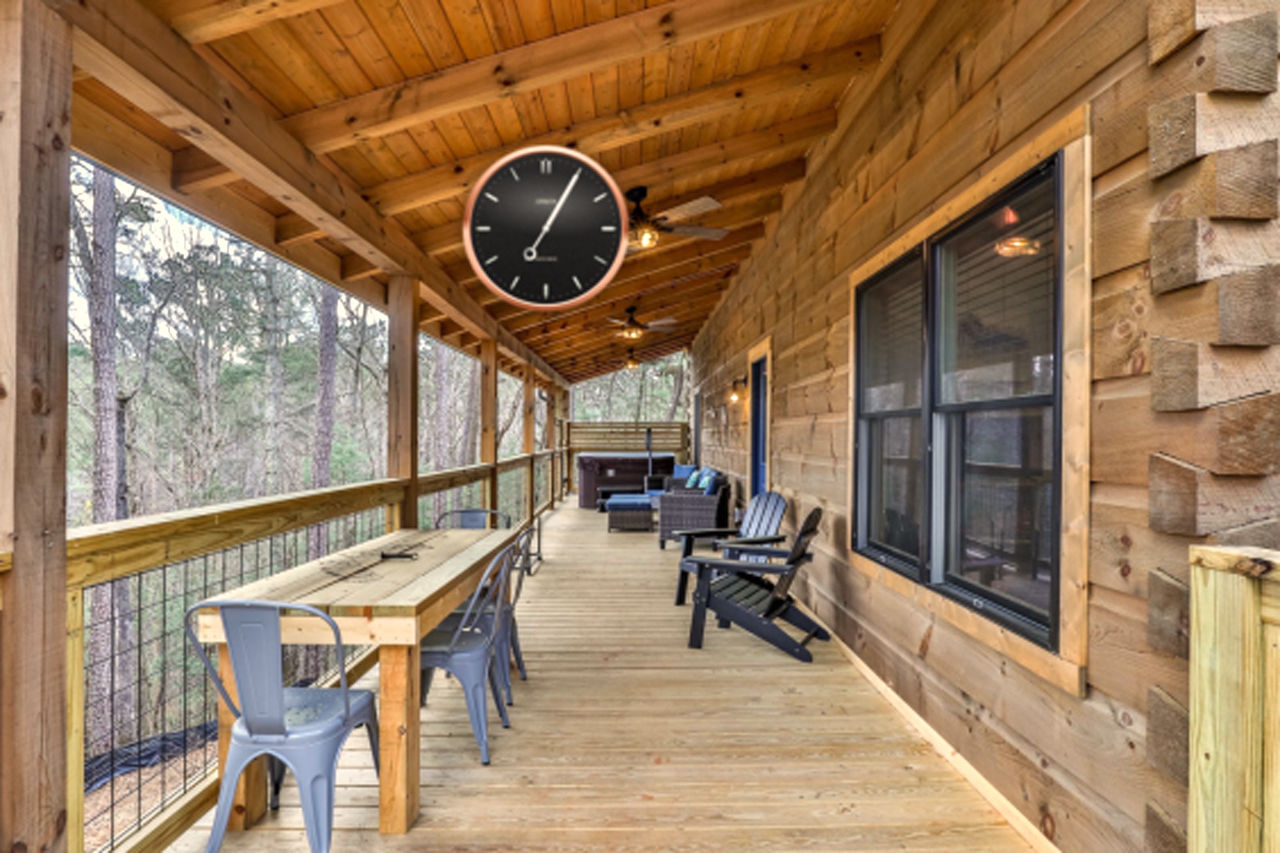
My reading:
7h05
